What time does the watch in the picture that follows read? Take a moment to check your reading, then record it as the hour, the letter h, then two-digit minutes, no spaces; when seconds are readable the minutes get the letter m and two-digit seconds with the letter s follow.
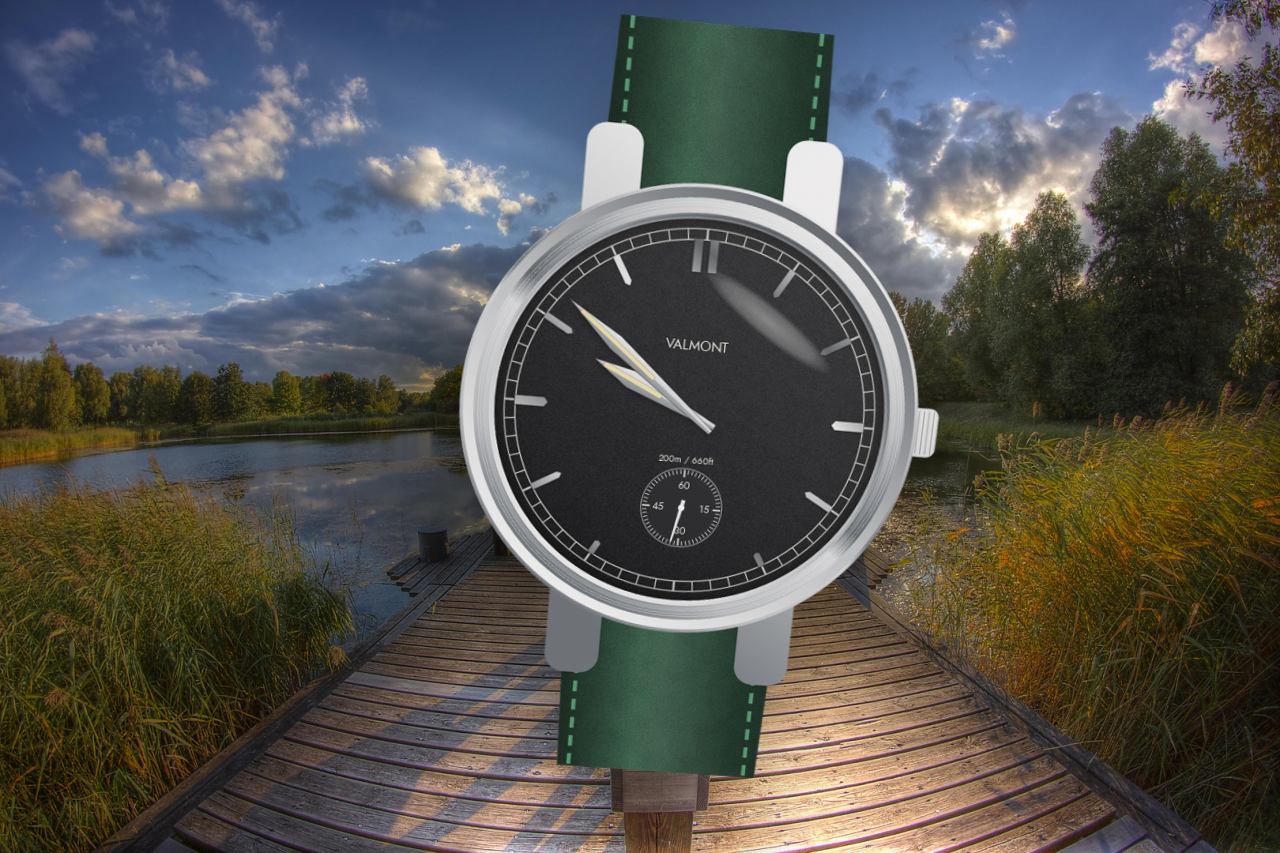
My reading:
9h51m32s
